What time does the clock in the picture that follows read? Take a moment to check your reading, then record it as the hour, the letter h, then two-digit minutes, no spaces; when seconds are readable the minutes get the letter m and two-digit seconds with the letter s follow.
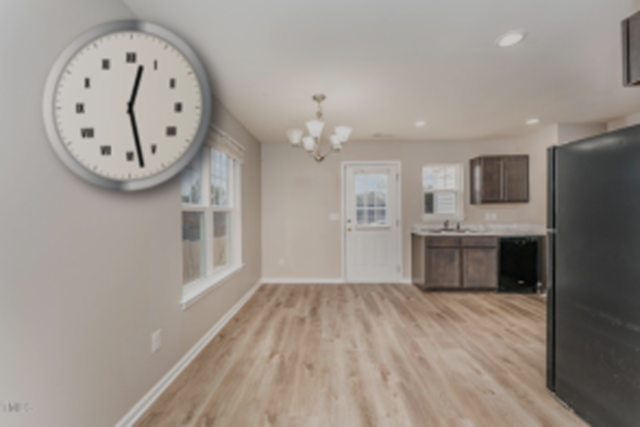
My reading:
12h28
